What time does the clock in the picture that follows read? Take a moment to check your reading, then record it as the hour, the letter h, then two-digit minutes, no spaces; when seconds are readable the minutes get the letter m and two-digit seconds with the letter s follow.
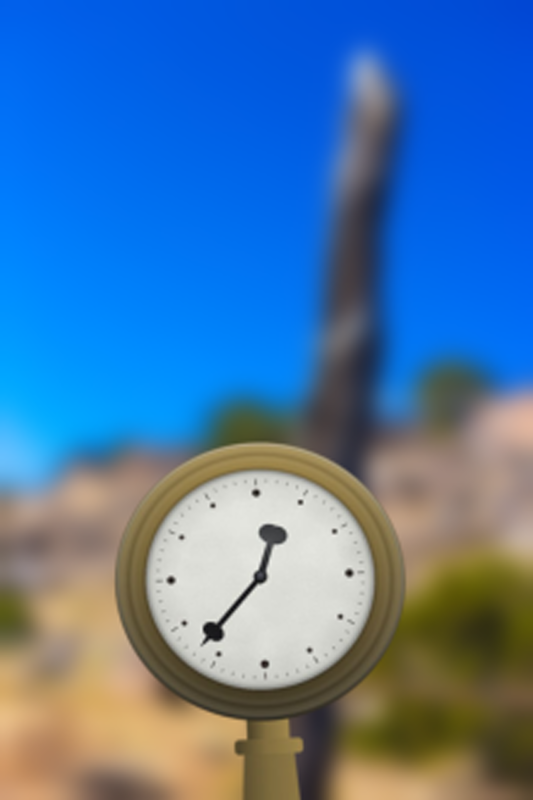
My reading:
12h37
